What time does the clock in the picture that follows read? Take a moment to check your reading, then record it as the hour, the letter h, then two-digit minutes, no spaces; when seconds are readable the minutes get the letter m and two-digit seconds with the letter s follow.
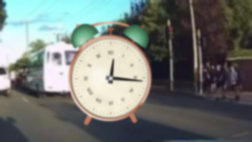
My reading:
12h16
